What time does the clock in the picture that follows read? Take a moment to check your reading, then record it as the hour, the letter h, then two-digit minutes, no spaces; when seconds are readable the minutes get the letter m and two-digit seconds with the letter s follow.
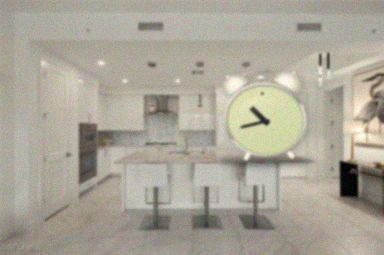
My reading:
10h43
